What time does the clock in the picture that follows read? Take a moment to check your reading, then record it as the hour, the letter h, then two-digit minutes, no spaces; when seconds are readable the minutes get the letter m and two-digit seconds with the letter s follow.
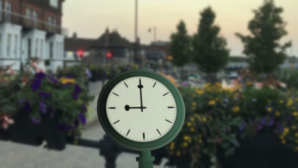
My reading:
9h00
